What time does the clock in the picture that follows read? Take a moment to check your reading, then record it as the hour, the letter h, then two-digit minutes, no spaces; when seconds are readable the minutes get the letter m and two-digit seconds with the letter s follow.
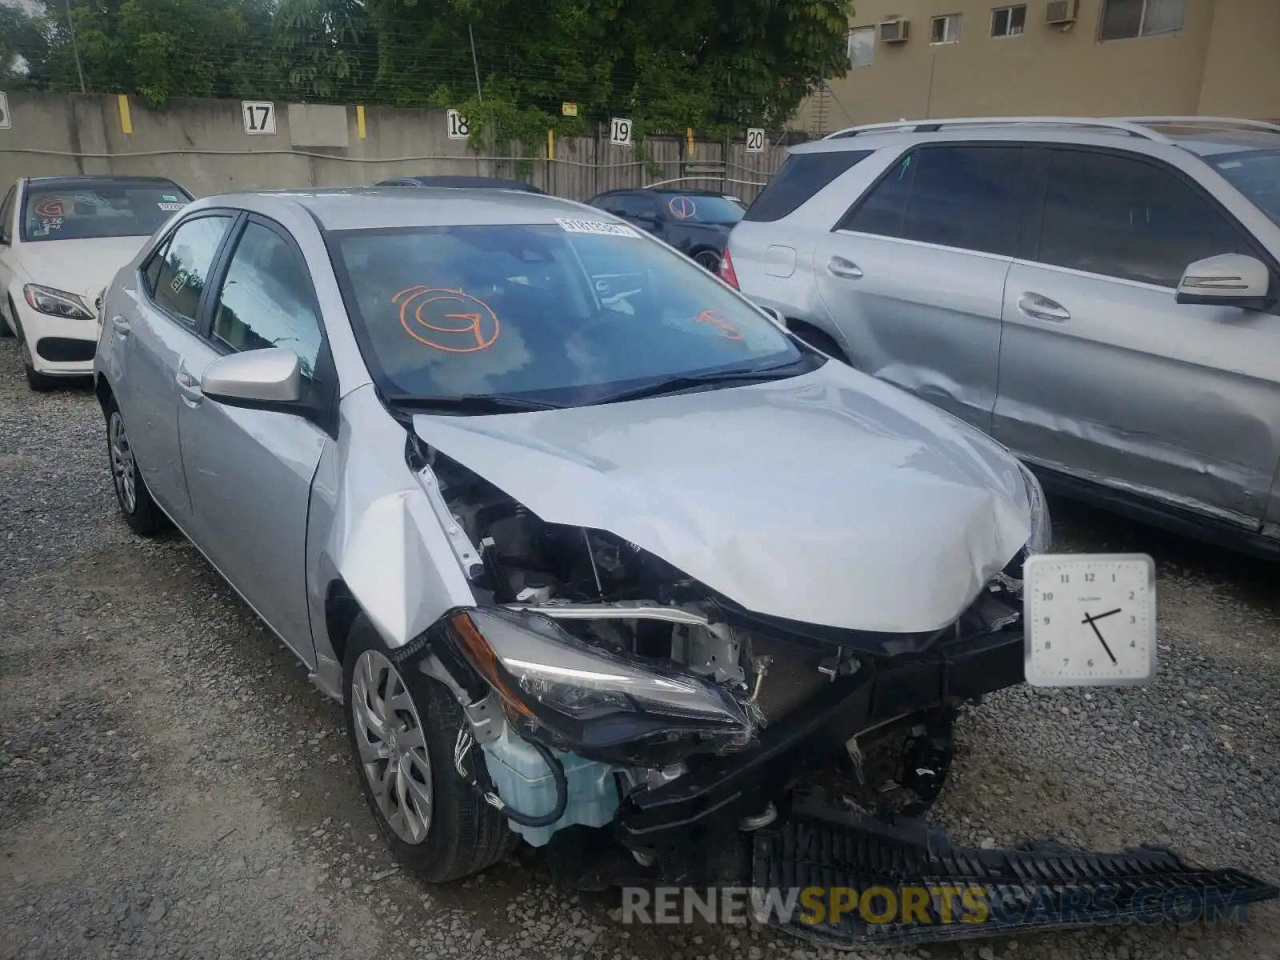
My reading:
2h25
